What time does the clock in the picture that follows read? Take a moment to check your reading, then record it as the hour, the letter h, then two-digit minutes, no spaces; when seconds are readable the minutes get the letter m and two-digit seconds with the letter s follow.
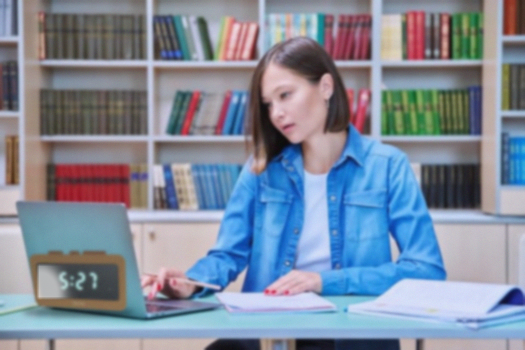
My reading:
5h27
